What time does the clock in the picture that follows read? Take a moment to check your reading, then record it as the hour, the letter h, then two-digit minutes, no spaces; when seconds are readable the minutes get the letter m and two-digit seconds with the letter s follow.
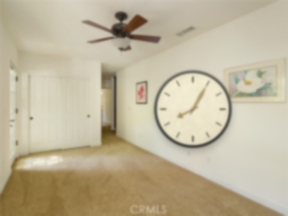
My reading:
8h05
